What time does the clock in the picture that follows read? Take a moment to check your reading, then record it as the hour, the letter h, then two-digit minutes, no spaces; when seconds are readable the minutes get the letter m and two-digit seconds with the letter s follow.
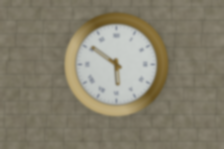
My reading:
5h51
